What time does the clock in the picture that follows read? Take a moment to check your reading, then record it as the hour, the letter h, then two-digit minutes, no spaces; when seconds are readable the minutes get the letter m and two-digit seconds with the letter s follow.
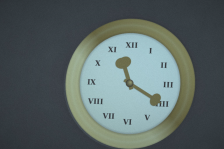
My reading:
11h20
